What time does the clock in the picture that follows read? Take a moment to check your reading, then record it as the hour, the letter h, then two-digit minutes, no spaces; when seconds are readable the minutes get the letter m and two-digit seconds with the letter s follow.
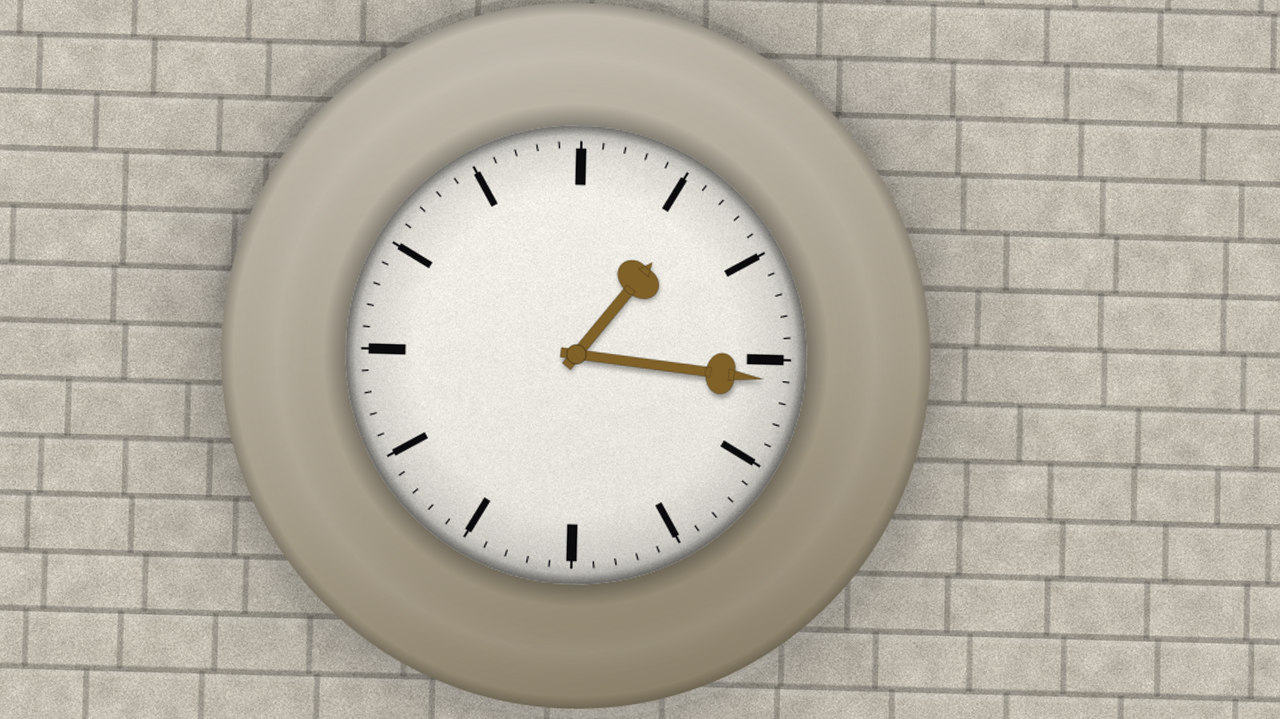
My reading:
1h16
